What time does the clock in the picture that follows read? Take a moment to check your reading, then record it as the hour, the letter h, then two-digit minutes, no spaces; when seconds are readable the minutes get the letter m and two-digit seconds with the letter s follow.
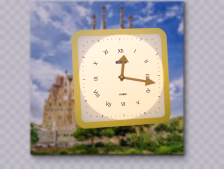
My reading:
12h17
